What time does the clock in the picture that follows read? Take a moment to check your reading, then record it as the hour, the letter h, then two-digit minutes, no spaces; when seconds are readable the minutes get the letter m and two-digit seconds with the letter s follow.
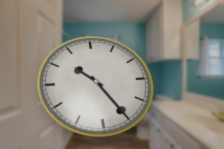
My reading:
10h25
